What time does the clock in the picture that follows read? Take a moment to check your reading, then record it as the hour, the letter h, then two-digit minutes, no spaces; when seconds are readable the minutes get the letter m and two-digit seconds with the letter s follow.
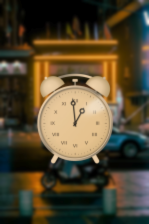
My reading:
12h59
